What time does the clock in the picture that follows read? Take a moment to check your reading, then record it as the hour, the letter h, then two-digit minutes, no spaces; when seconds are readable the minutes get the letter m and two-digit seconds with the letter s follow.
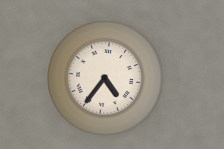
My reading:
4h35
